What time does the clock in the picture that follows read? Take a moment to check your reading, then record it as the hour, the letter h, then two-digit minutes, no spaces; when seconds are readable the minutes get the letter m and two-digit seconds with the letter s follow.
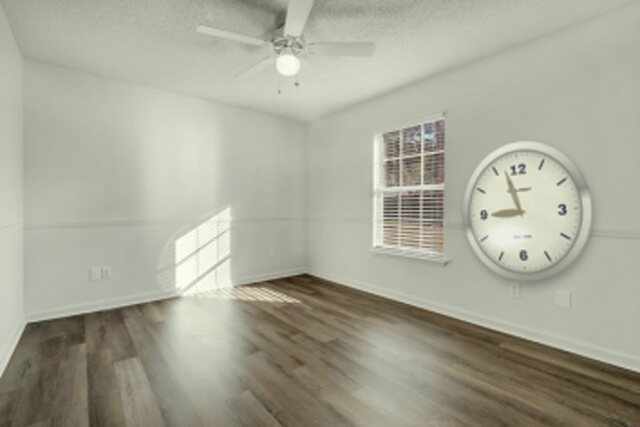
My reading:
8h57
